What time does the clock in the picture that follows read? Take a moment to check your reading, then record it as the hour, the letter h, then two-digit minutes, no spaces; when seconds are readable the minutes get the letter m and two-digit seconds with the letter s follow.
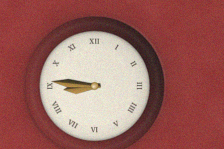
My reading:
8h46
